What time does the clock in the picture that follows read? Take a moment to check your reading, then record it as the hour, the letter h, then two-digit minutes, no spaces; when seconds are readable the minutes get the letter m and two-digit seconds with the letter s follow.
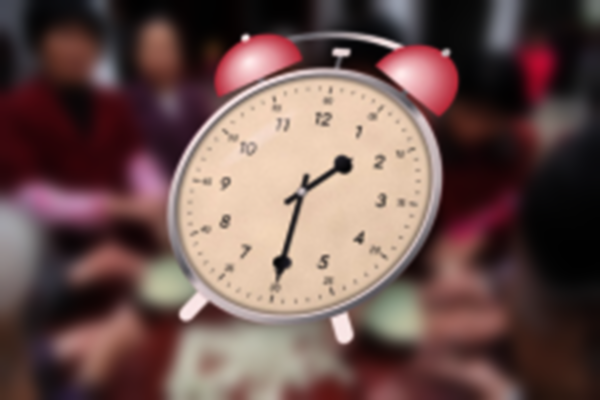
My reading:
1h30
